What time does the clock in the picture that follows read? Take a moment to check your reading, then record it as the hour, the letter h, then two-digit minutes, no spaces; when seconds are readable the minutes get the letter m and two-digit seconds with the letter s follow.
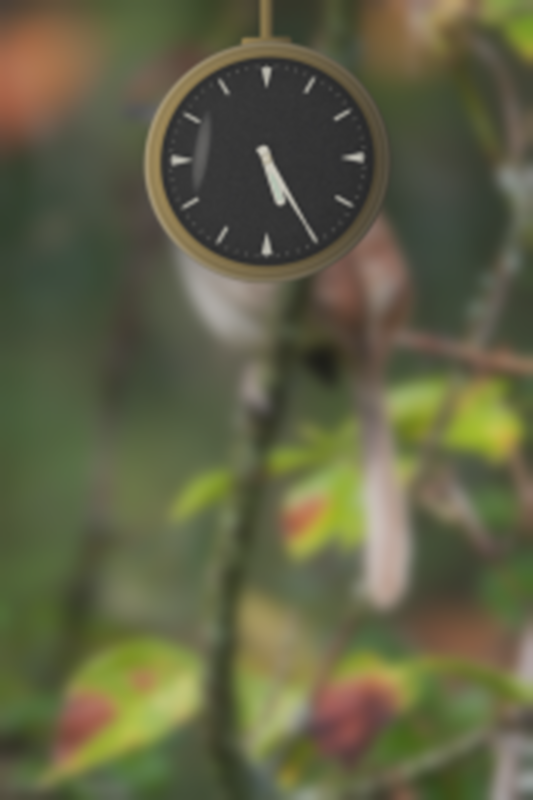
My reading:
5h25
